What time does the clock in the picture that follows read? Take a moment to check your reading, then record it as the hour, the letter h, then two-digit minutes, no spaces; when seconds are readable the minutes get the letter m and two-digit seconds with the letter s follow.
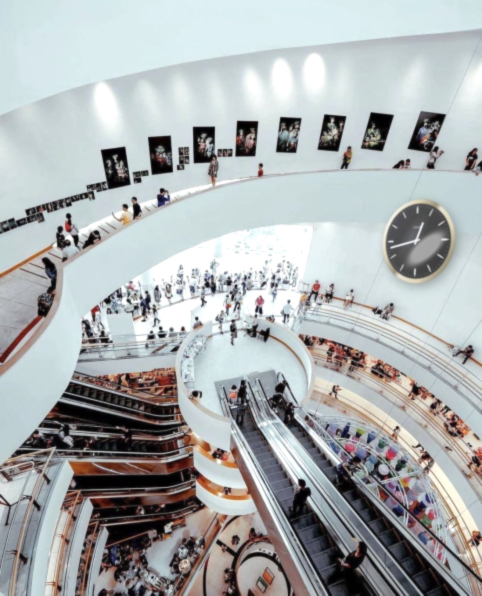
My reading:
12h43
